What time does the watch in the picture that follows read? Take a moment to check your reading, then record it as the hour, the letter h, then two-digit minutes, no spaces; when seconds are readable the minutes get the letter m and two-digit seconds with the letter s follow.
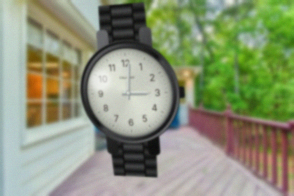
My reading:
3h01
